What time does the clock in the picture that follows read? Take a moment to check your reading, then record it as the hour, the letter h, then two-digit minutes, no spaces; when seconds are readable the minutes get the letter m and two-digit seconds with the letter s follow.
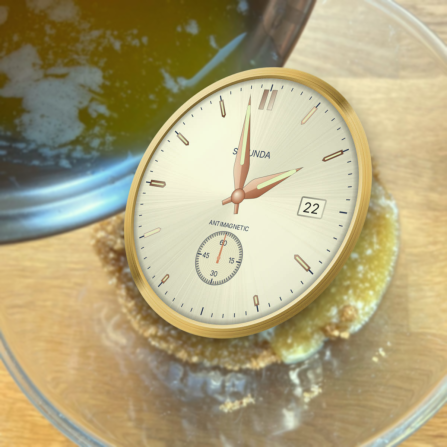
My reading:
1h58
